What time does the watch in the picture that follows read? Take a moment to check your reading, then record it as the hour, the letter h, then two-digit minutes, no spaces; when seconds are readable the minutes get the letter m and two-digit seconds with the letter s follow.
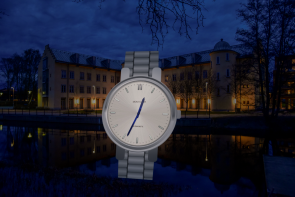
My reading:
12h34
